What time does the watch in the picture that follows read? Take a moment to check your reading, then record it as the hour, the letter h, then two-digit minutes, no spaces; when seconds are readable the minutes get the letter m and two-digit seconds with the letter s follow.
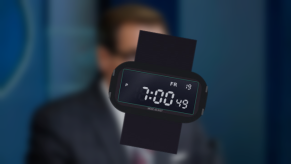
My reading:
7h00m49s
